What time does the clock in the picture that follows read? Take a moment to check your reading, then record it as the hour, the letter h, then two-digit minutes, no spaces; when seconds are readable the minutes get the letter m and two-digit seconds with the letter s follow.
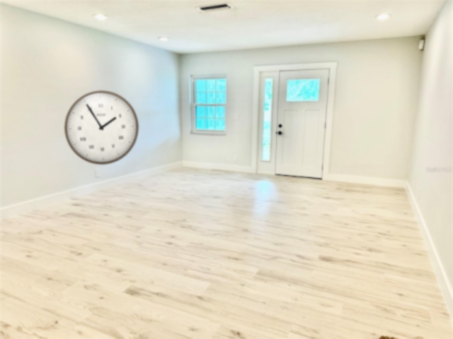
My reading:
1h55
